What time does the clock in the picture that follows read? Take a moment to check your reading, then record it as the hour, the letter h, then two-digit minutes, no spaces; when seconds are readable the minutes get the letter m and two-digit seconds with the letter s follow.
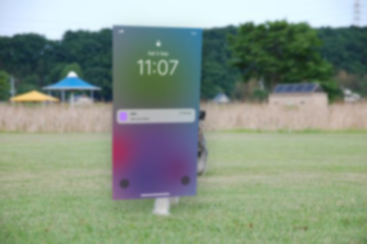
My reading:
11h07
